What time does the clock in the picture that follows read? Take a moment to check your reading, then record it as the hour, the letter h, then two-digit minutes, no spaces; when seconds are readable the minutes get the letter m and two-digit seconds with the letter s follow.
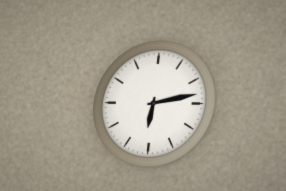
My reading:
6h13
